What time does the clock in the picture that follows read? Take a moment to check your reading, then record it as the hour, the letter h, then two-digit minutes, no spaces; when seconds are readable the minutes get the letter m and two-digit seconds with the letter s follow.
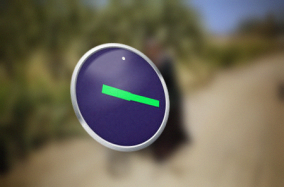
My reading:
9h16
